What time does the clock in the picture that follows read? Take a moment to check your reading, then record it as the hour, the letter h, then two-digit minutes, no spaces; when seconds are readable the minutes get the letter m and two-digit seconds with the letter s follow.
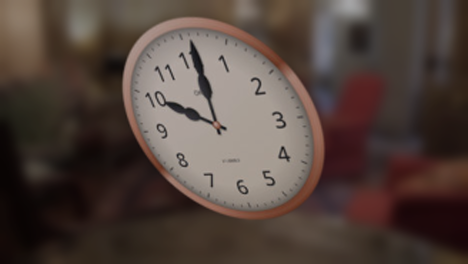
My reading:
10h01
